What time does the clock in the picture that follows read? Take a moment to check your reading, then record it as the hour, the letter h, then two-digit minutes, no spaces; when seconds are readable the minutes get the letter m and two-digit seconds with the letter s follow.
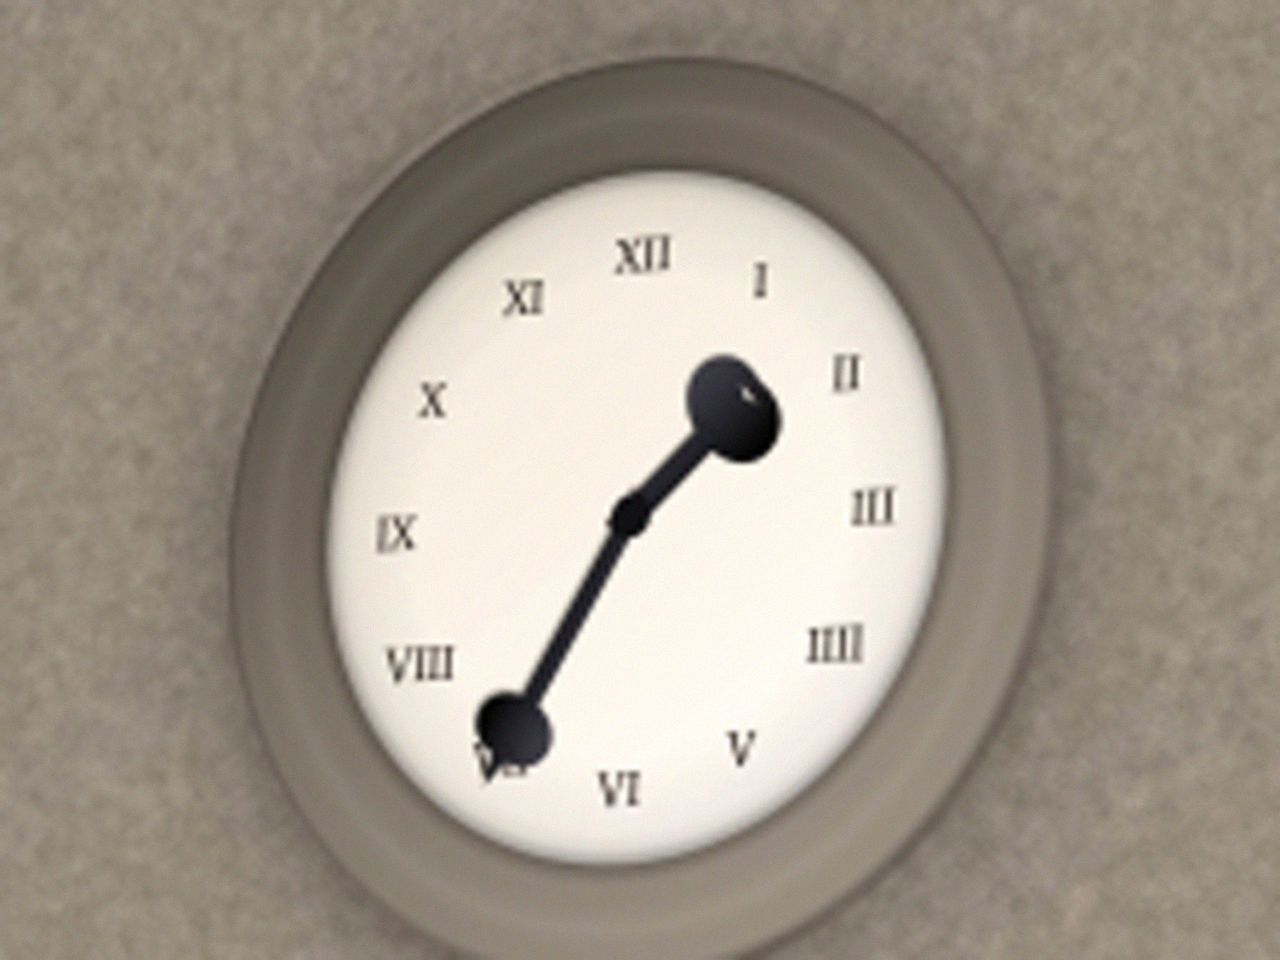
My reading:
1h35
